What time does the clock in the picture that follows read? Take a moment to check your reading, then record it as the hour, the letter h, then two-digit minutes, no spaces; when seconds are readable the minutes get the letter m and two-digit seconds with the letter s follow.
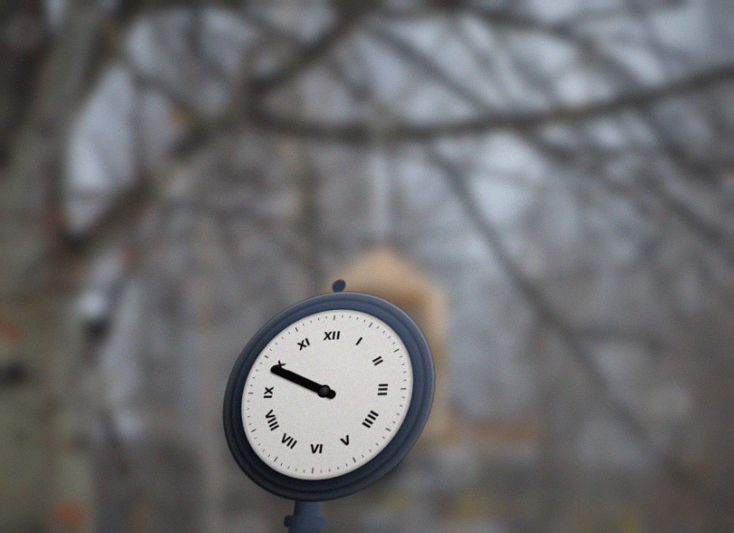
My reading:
9h49
